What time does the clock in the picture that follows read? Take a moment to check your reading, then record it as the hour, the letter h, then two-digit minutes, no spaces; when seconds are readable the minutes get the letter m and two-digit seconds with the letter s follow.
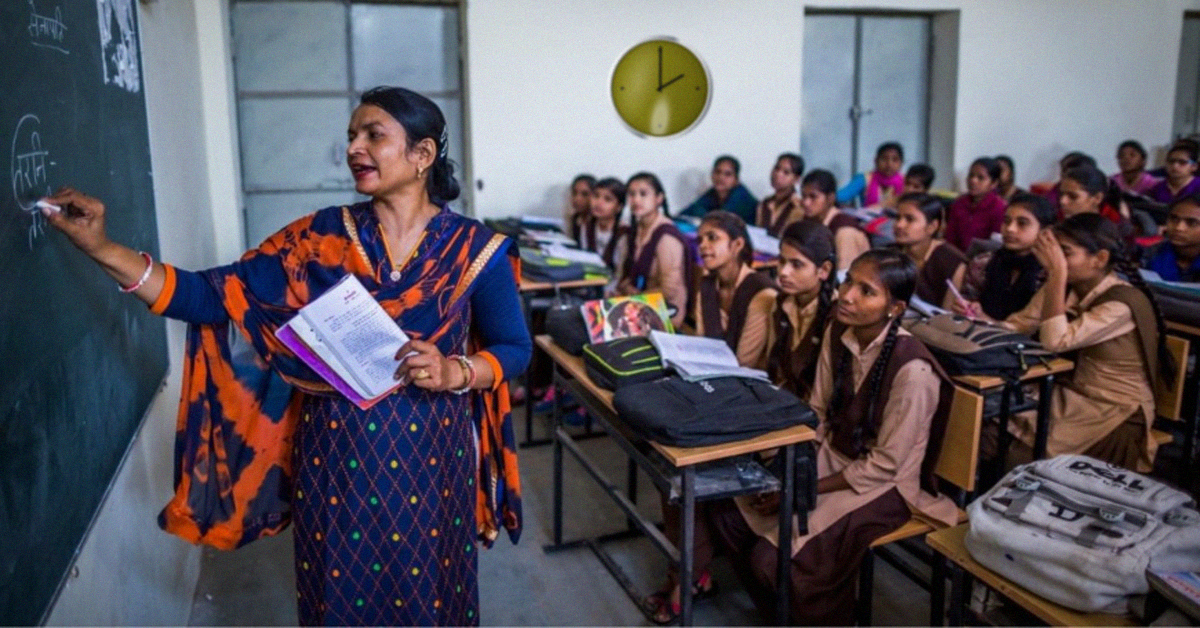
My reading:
2h00
